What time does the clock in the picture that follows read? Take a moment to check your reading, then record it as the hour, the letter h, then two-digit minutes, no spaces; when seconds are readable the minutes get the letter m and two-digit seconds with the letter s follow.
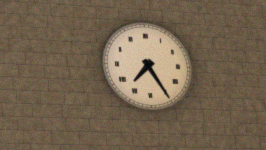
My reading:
7h25
